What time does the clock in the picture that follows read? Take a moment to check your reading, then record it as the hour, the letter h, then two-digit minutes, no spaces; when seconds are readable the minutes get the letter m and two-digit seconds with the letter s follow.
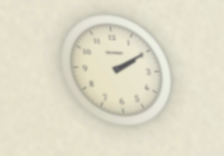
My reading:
2h10
